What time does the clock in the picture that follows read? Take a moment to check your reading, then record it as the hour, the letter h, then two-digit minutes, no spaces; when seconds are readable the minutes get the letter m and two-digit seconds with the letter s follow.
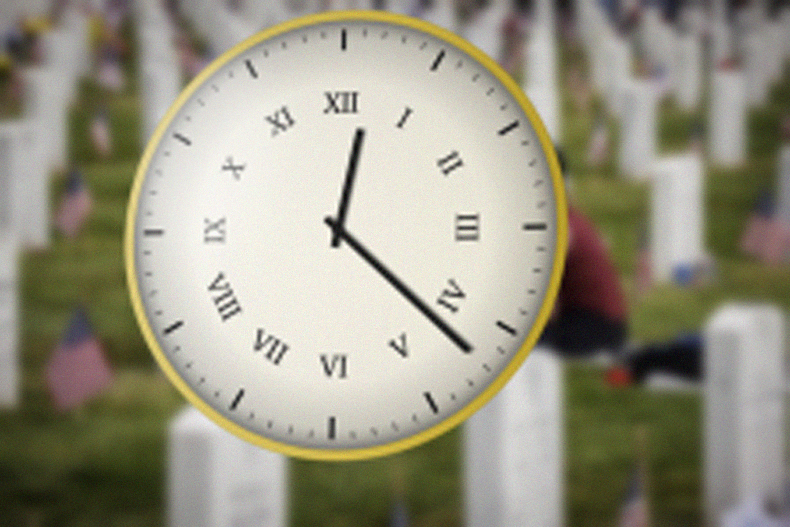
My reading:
12h22
